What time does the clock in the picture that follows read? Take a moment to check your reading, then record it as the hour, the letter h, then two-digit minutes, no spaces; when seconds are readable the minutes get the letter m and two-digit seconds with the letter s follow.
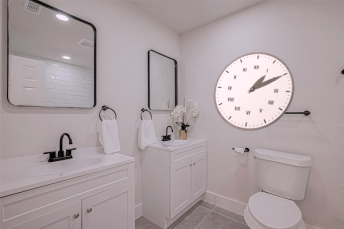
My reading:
1h10
